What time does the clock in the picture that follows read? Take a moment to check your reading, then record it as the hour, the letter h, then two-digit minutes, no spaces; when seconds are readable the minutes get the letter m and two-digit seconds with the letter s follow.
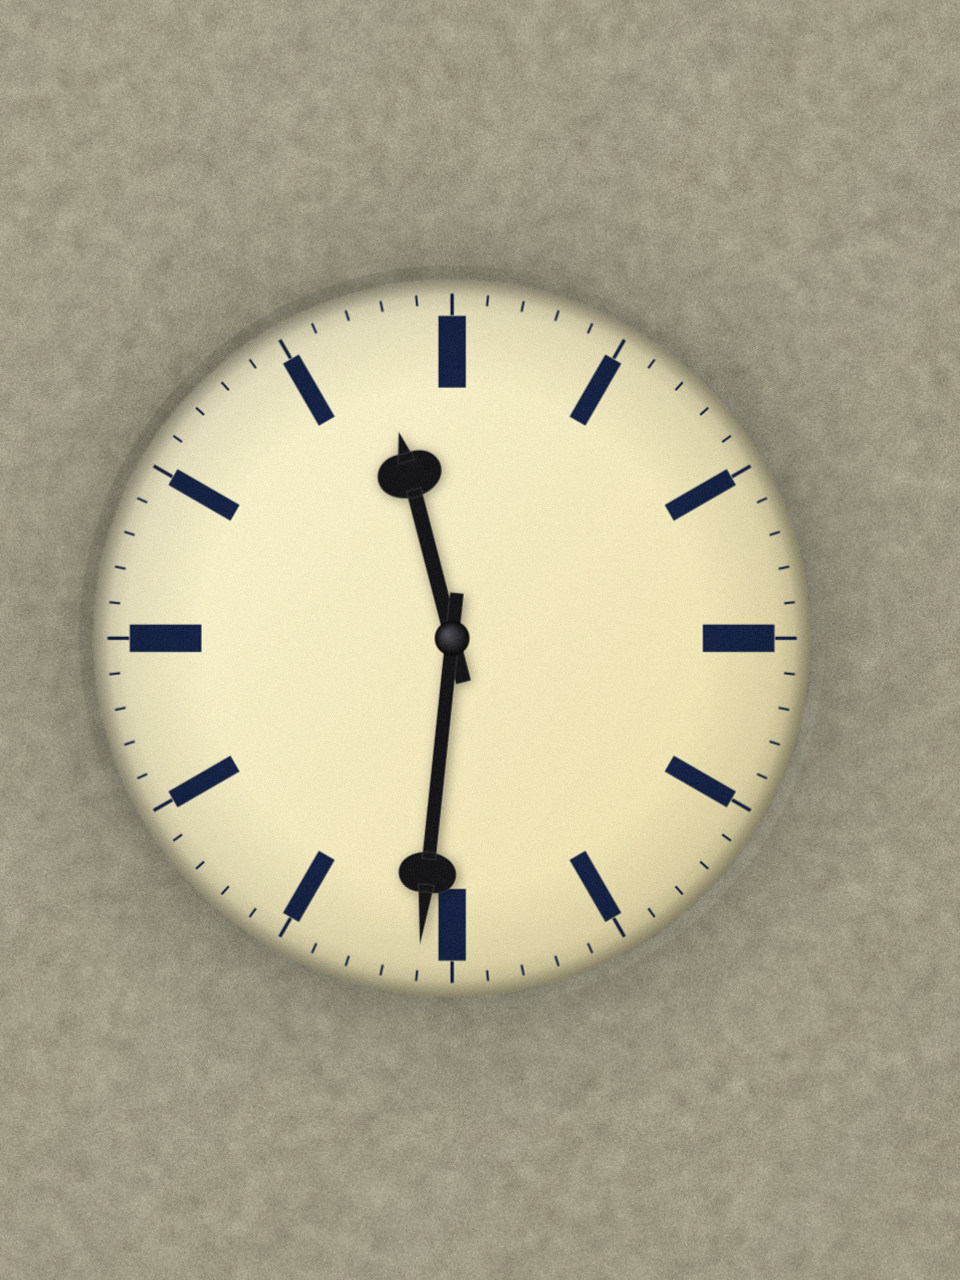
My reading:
11h31
